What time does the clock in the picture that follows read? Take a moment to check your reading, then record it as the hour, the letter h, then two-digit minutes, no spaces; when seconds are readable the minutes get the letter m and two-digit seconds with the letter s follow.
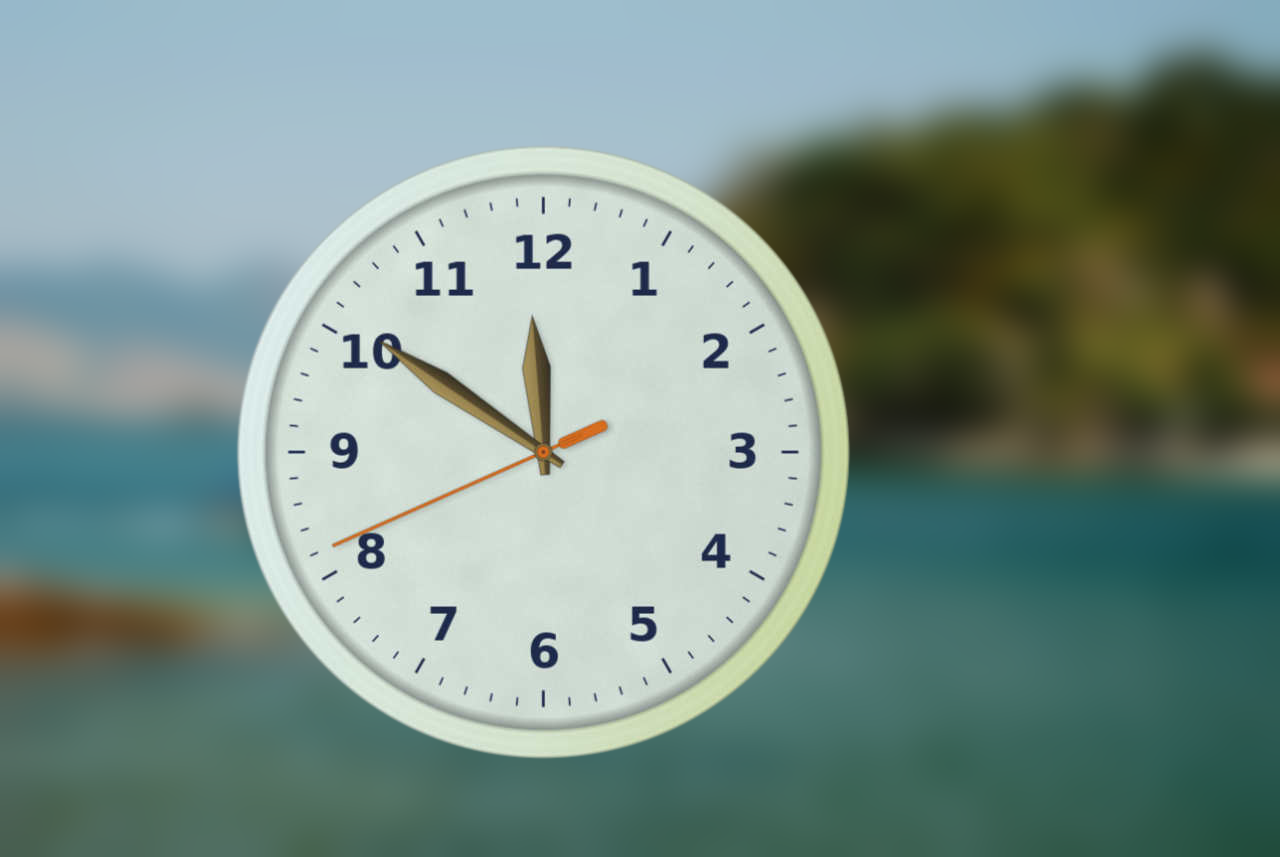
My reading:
11h50m41s
